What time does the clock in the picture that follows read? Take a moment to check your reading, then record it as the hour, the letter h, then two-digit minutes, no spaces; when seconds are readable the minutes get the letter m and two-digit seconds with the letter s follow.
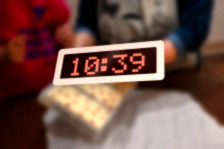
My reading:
10h39
